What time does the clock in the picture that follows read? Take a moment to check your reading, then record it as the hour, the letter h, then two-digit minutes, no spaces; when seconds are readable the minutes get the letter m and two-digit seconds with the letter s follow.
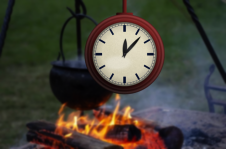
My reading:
12h07
